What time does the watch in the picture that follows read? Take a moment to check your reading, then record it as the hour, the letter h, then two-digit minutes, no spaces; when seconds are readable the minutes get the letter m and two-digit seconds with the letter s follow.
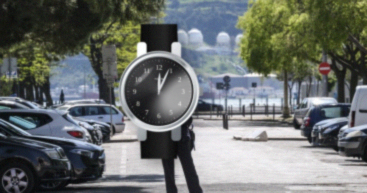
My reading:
12h04
